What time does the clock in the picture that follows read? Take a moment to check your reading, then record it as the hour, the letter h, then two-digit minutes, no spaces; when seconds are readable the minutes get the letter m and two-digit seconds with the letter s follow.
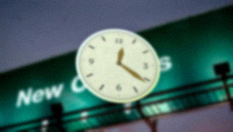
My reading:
12h21
